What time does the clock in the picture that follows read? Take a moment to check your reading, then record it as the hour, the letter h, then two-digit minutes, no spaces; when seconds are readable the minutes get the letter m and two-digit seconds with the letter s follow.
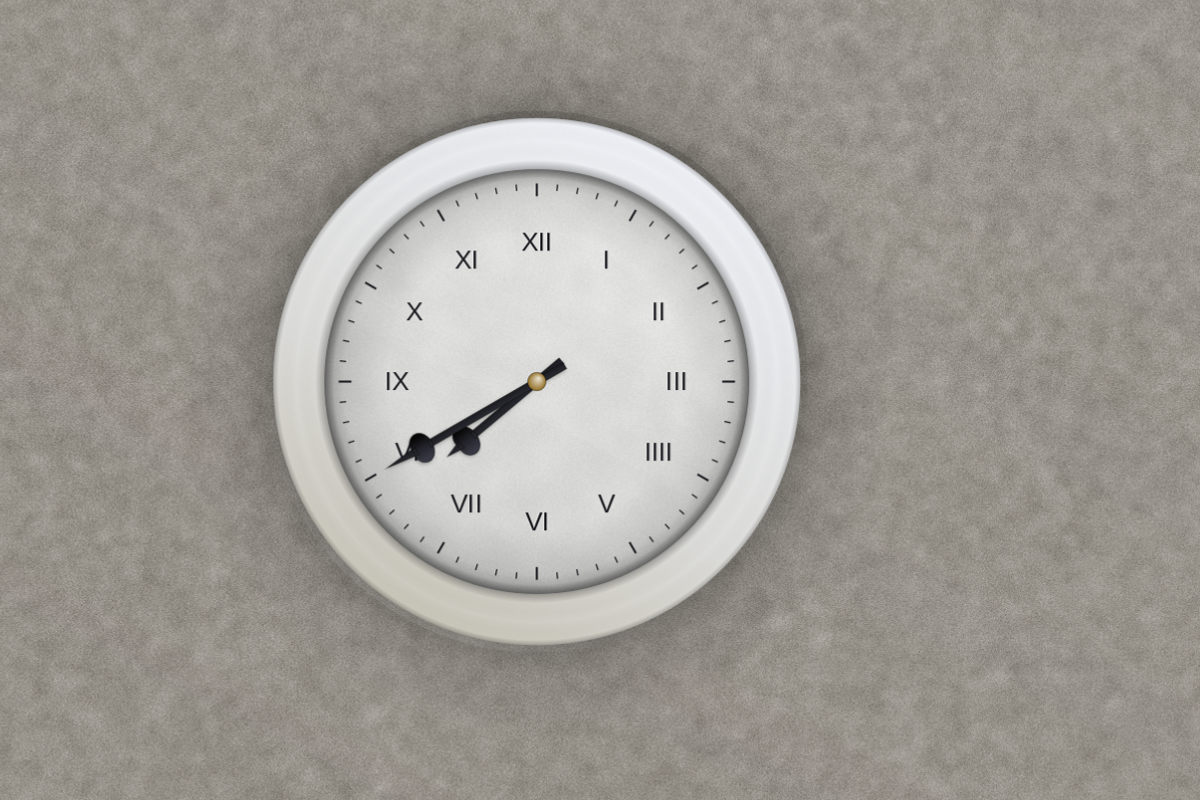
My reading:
7h40
